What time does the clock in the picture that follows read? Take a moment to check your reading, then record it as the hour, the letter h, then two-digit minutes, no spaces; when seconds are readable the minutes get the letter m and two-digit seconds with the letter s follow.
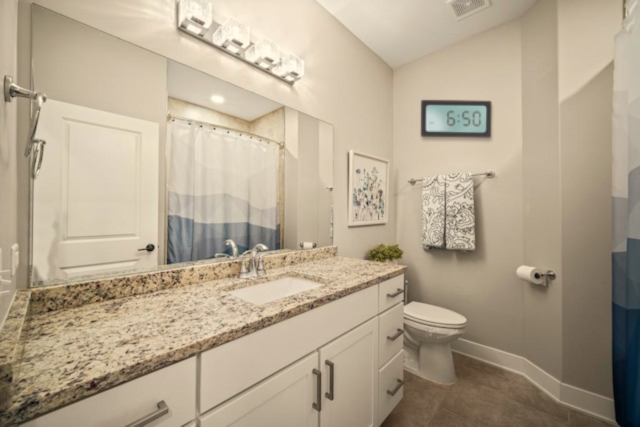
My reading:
6h50
